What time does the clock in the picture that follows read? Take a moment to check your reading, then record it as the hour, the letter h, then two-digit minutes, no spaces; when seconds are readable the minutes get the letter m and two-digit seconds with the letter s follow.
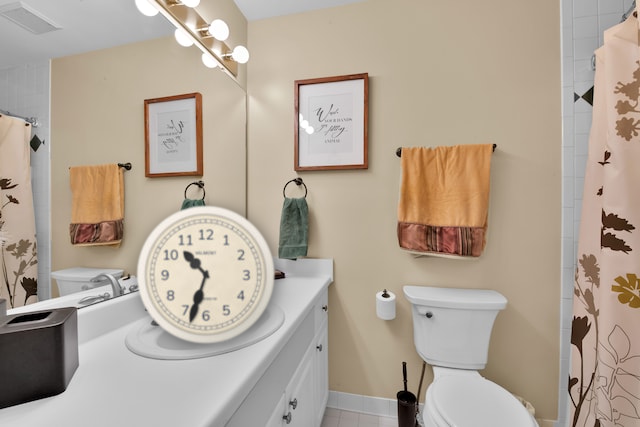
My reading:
10h33
